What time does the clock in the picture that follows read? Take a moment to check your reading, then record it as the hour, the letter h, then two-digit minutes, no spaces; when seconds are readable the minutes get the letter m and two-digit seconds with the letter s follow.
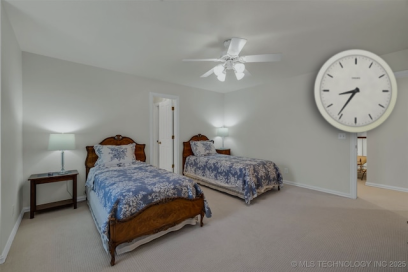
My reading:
8h36
